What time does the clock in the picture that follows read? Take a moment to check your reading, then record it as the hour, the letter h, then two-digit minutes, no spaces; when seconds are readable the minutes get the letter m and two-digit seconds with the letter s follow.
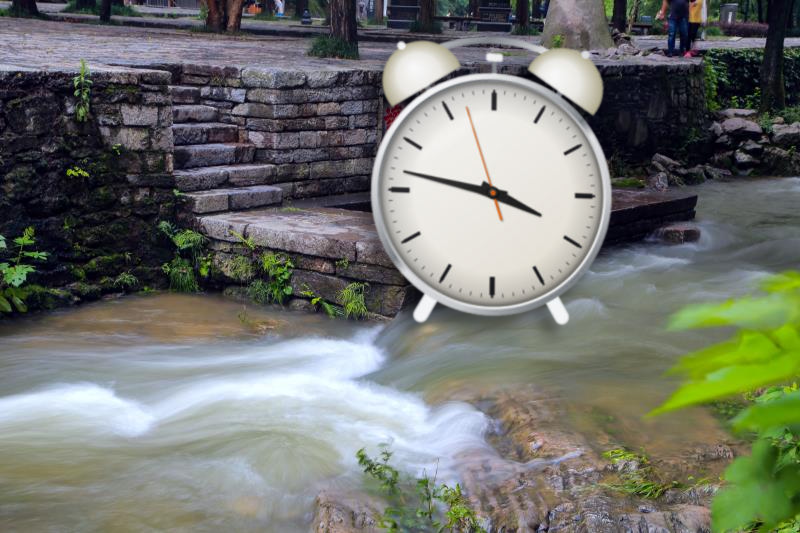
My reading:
3h46m57s
